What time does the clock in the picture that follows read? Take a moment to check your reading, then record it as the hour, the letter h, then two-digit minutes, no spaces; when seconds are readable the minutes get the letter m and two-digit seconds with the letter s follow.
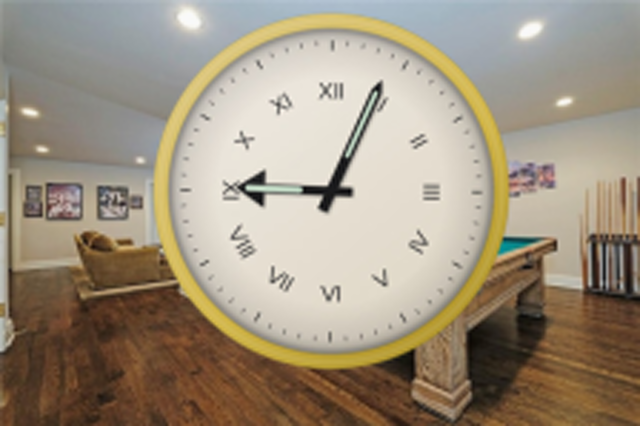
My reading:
9h04
